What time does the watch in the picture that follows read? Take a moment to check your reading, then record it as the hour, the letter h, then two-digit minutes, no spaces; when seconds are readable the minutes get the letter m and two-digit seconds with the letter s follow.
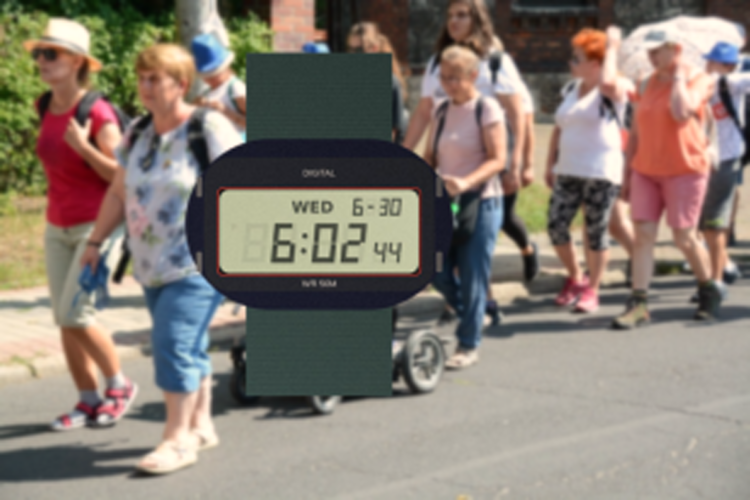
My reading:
6h02m44s
